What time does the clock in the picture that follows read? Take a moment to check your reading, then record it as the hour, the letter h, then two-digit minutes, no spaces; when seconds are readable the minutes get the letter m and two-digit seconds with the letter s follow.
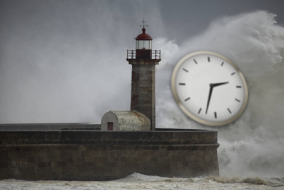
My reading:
2h33
